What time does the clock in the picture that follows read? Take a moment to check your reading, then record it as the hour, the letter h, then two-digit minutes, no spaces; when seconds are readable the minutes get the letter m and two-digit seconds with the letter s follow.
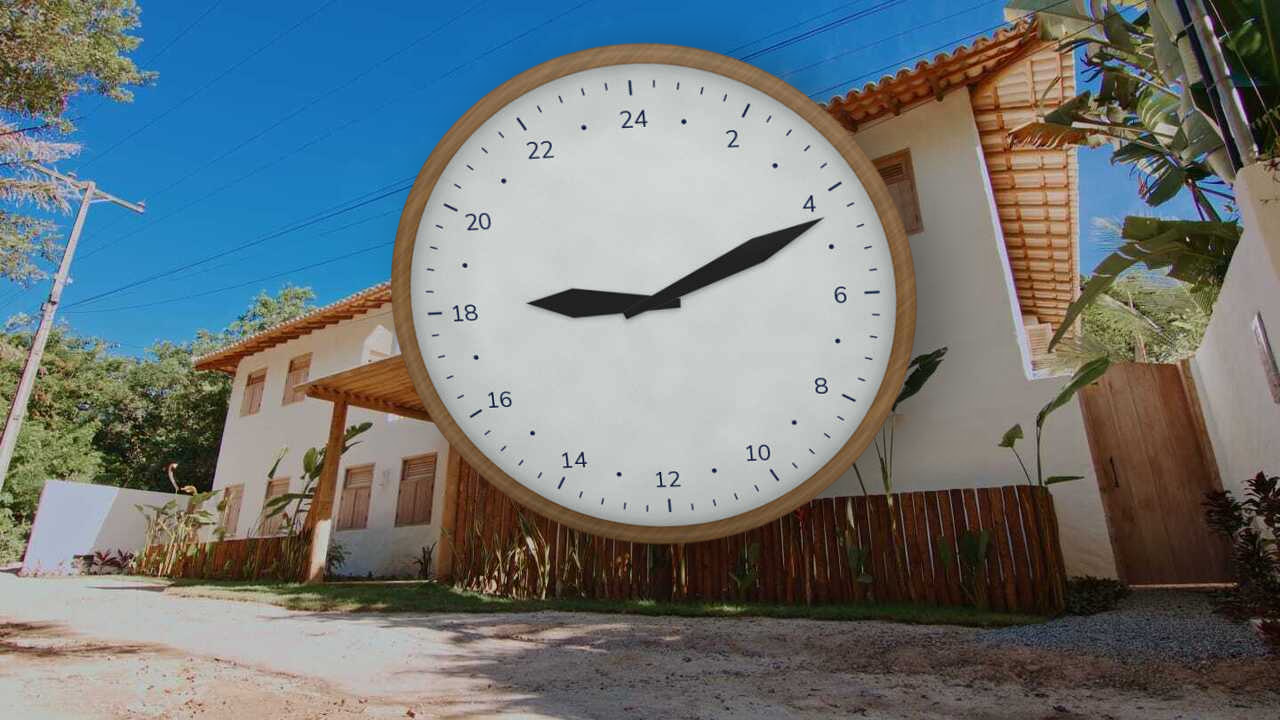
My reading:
18h11
